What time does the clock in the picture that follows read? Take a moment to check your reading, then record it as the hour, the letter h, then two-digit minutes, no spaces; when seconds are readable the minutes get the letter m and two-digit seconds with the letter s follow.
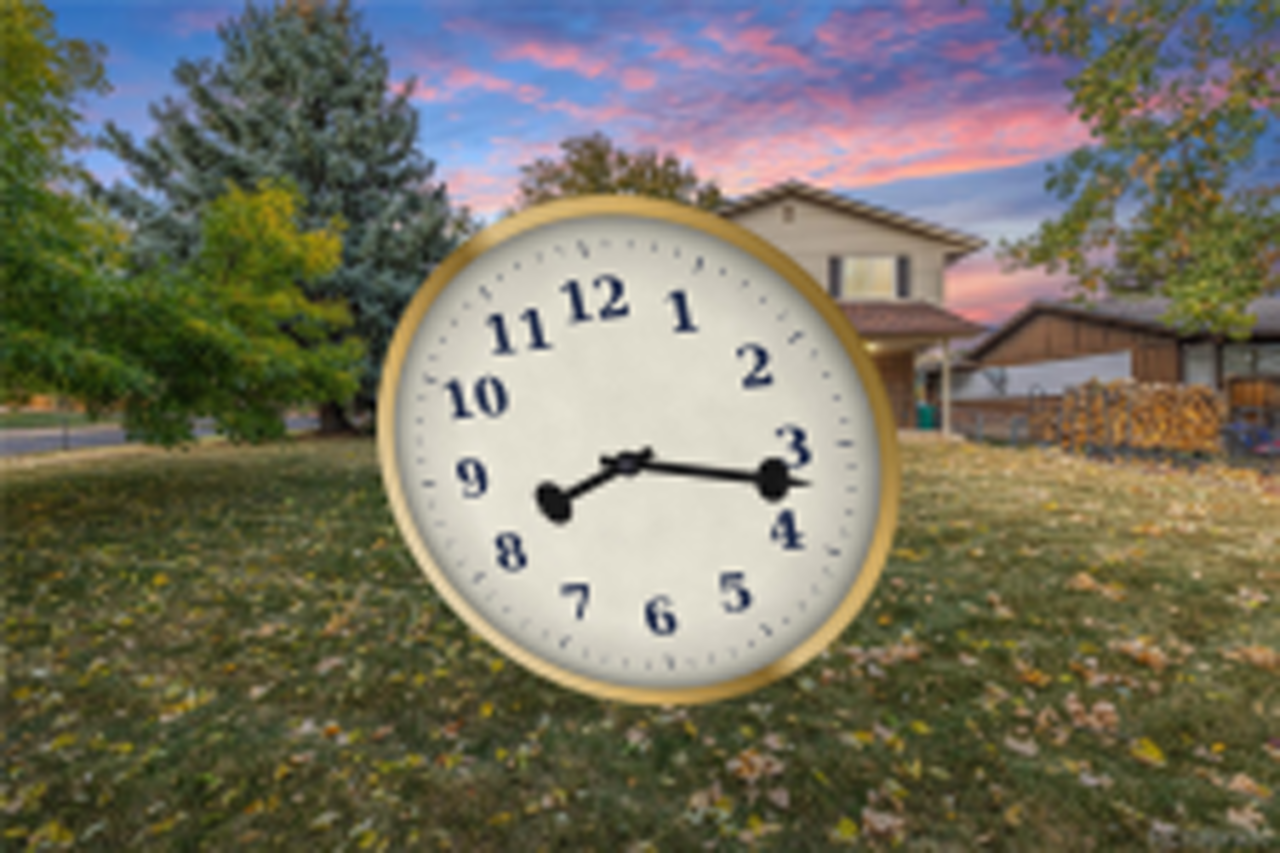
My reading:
8h17
